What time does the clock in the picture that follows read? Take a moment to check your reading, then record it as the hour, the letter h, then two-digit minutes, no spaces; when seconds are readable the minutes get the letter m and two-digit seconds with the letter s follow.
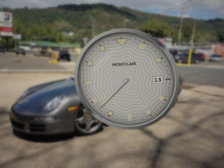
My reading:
7h38
